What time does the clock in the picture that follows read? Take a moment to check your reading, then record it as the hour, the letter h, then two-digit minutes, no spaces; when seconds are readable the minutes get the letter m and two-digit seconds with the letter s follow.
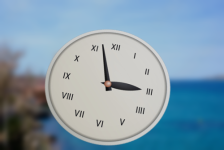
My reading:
2h57
